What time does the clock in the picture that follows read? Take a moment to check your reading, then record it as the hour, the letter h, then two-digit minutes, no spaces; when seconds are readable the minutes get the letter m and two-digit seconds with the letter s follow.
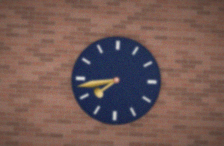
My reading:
7h43
